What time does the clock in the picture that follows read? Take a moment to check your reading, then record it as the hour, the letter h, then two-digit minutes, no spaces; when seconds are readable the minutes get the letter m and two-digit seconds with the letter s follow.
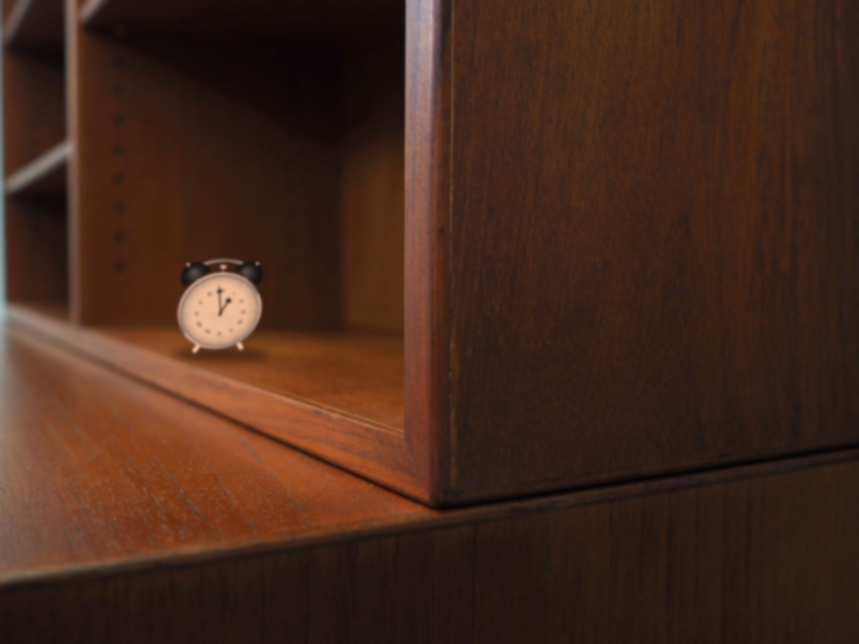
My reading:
12h59
